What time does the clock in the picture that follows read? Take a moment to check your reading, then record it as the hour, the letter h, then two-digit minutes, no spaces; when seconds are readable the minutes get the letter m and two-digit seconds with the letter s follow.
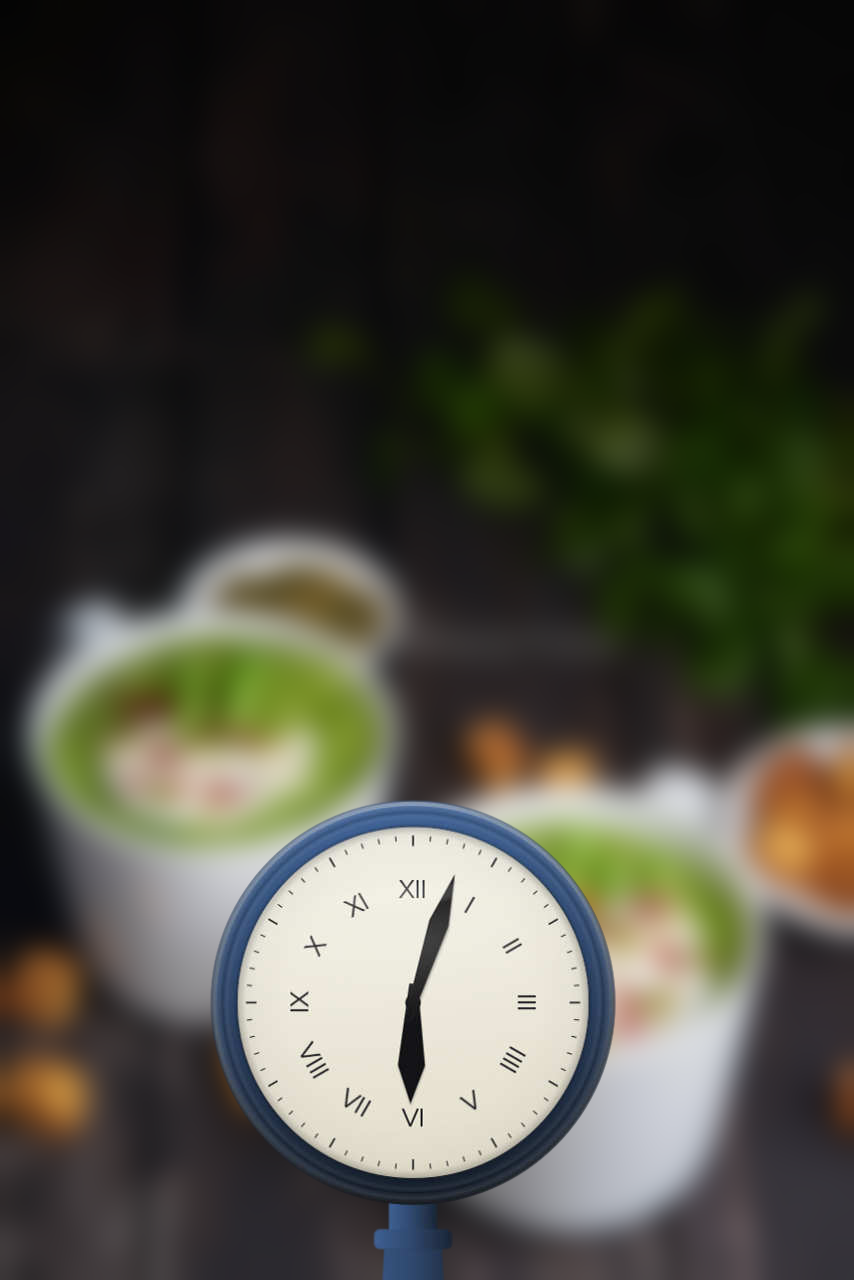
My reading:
6h03
